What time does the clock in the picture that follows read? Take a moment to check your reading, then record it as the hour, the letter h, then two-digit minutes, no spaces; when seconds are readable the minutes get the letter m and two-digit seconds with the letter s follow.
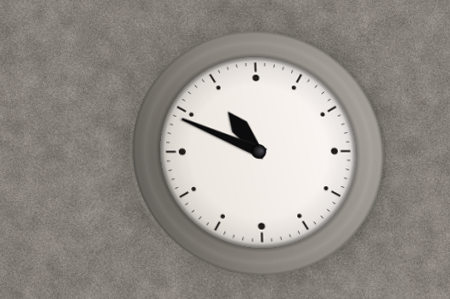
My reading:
10h49
